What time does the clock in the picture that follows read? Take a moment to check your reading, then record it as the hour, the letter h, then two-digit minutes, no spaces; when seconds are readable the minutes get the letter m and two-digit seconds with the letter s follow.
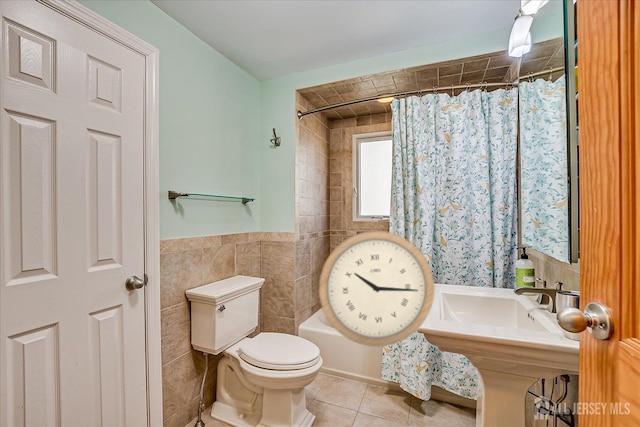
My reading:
10h16
